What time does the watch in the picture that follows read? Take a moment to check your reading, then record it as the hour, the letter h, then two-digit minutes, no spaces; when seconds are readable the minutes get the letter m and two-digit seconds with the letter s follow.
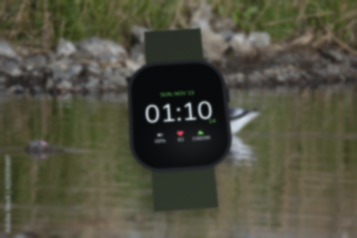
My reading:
1h10
